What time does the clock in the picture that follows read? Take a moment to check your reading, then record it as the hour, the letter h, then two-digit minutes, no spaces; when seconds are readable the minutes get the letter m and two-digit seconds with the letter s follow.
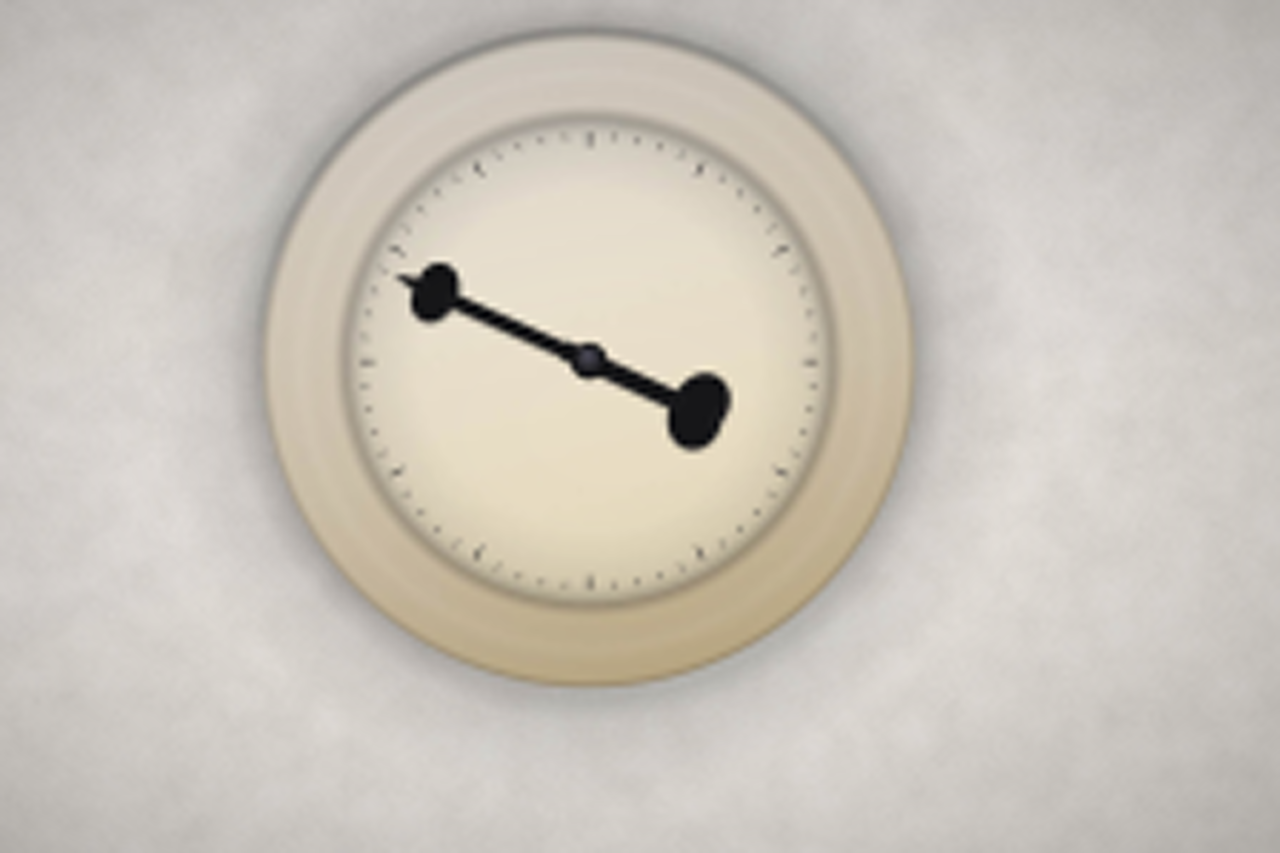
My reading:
3h49
